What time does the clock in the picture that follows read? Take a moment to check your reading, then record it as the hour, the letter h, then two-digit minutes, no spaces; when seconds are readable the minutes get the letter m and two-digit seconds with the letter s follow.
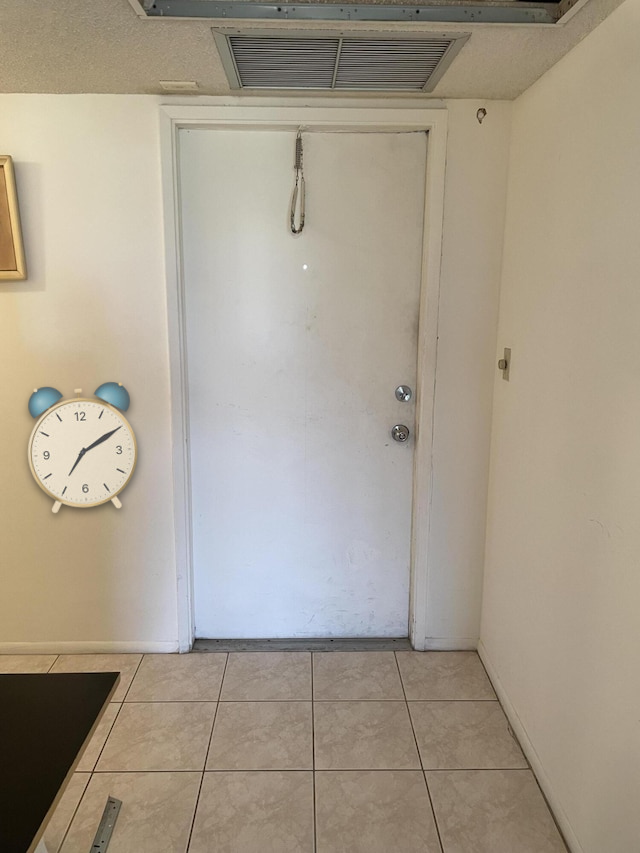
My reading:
7h10
